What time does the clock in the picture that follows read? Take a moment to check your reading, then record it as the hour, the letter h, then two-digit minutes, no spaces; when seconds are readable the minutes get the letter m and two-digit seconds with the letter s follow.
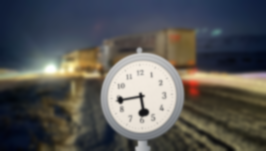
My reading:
5h44
